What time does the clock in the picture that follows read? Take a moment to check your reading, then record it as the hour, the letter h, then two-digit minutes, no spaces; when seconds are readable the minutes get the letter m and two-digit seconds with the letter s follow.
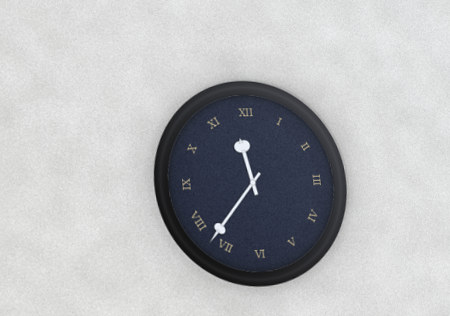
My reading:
11h37
